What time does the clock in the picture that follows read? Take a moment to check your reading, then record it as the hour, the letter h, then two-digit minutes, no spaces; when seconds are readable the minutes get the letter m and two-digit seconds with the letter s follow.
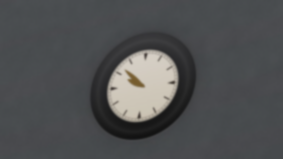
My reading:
9h52
